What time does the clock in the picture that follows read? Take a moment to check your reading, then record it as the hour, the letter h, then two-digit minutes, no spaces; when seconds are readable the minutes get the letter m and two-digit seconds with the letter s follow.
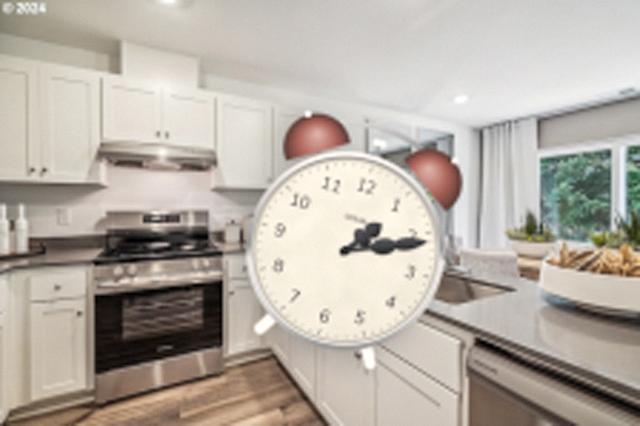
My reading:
1h11
